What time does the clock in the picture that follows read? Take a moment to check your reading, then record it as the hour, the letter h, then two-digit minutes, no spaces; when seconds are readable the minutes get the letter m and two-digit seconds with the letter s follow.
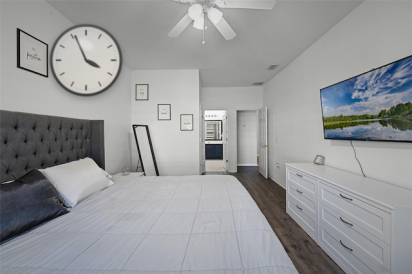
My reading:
3h56
